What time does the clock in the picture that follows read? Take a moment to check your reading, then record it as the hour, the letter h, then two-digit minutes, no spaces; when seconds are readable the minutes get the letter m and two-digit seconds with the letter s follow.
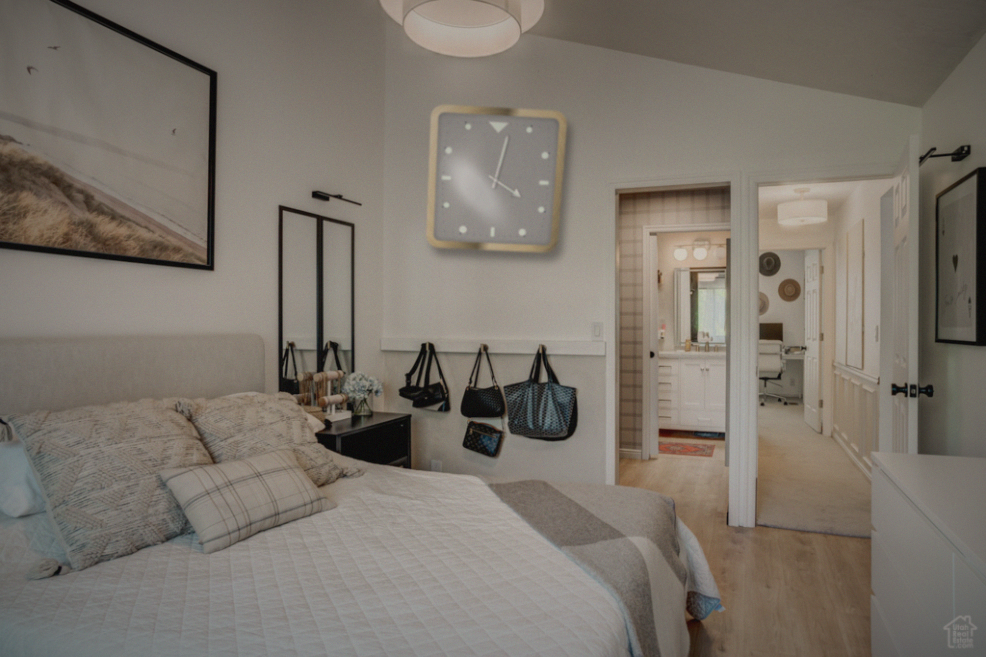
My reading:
4h02
